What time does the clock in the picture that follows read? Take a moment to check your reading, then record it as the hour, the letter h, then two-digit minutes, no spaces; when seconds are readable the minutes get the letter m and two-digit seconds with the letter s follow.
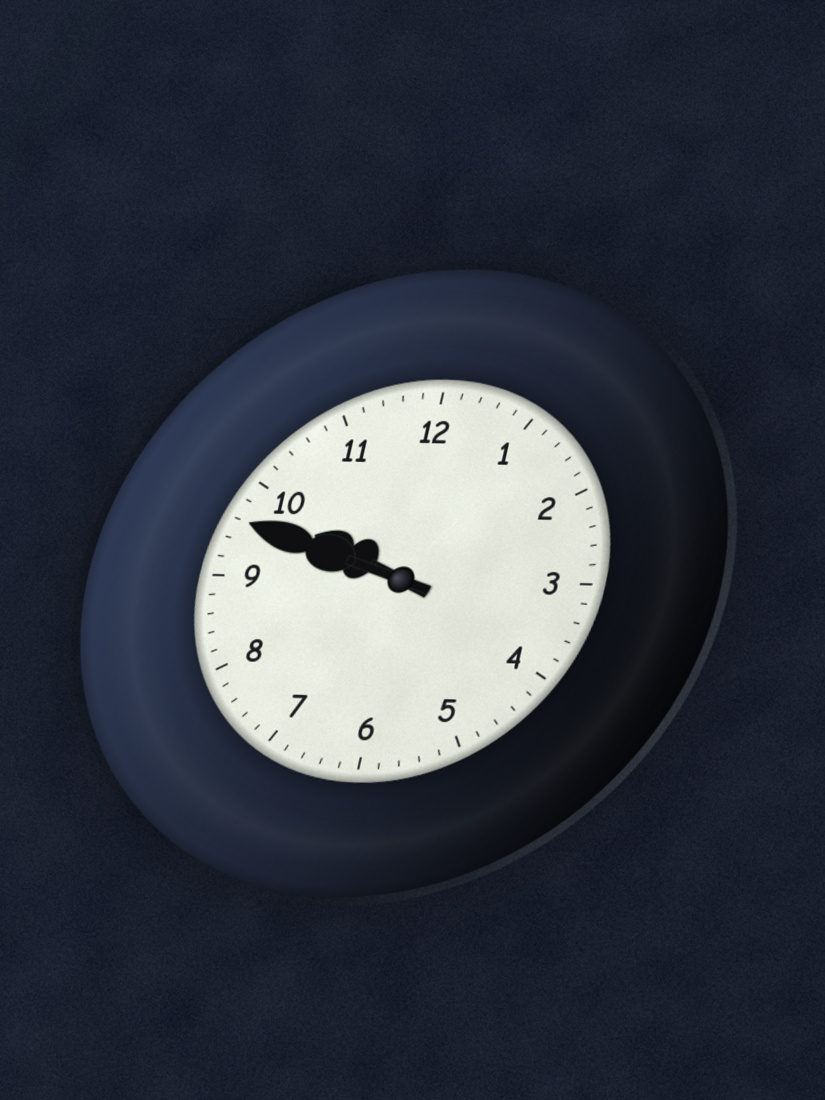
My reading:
9h48
